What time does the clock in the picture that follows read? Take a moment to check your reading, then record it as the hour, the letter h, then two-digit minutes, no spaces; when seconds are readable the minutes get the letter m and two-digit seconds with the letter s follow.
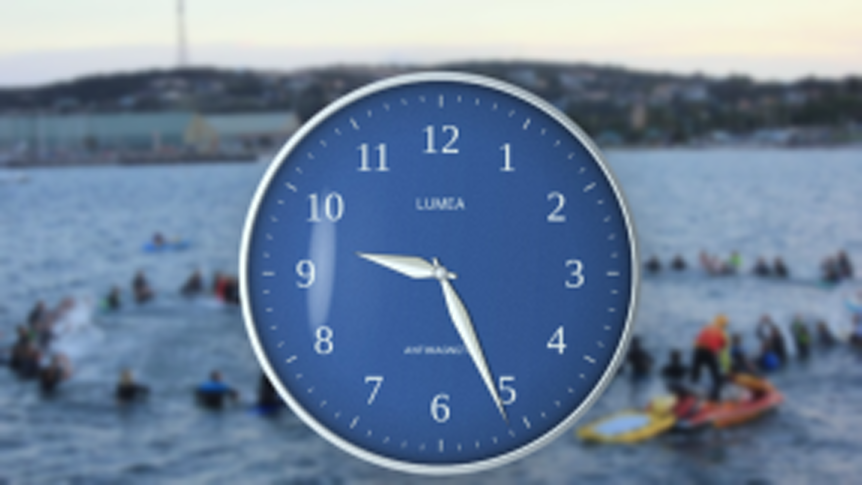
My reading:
9h26
